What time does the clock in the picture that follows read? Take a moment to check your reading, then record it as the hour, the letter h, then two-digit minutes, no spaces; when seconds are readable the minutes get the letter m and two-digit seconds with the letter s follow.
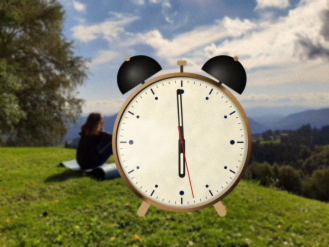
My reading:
5h59m28s
